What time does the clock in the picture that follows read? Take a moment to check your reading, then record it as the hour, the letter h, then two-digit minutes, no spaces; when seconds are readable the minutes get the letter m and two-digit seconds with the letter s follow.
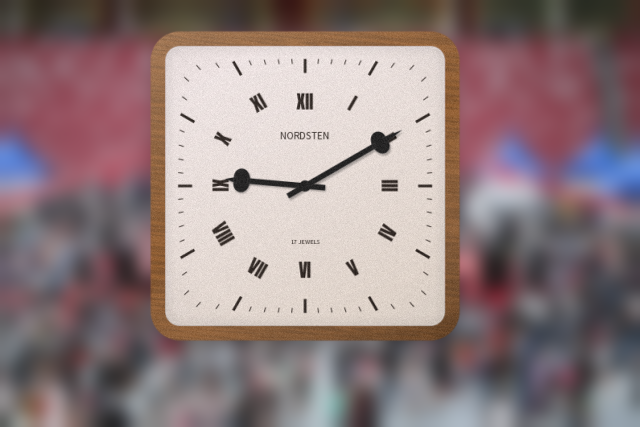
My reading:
9h10
